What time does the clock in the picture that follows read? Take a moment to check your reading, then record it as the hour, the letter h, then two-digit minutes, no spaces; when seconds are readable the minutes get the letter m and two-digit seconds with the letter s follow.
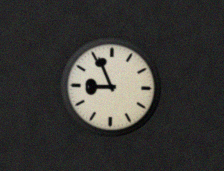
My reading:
8h56
